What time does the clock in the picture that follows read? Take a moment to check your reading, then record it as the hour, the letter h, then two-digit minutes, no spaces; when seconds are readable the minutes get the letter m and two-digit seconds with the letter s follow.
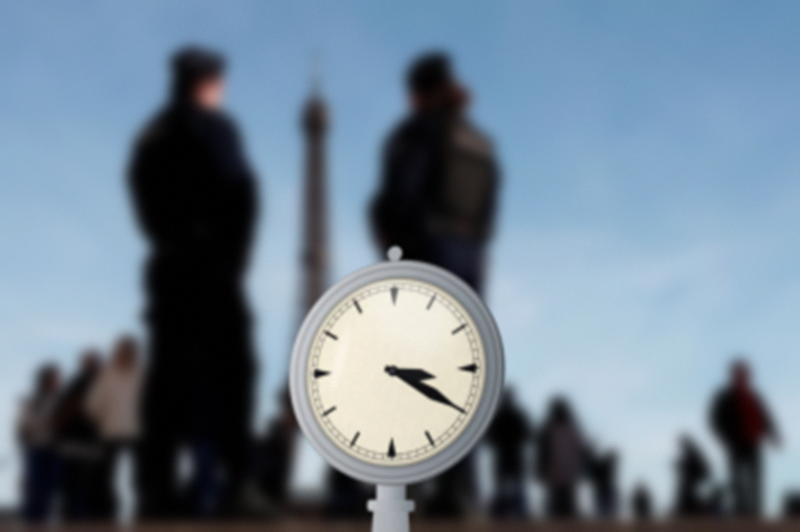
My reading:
3h20
